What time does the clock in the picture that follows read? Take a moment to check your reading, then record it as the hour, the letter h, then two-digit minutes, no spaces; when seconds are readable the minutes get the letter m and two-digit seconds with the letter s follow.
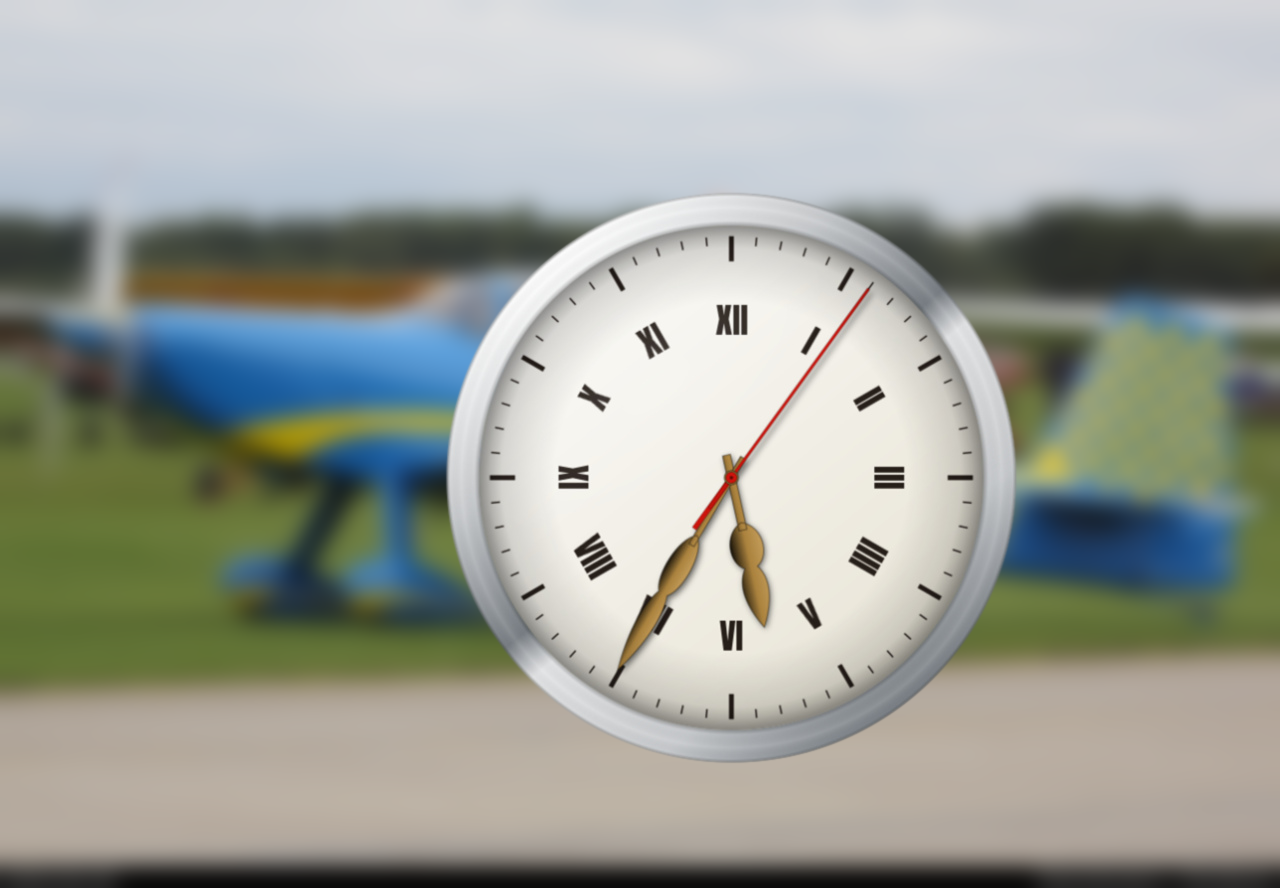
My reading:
5h35m06s
